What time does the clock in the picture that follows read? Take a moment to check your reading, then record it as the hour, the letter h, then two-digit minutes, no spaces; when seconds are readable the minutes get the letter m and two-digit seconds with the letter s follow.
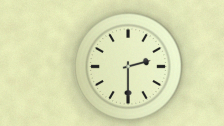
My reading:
2h30
